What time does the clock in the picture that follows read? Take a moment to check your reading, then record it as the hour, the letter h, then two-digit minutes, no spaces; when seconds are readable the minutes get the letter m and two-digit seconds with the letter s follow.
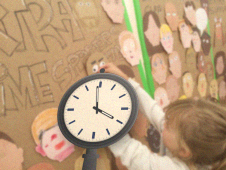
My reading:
3h59
